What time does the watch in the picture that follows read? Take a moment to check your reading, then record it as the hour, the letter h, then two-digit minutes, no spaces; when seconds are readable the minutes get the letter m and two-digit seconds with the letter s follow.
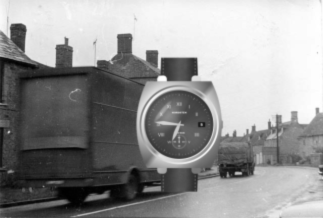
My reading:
6h46
